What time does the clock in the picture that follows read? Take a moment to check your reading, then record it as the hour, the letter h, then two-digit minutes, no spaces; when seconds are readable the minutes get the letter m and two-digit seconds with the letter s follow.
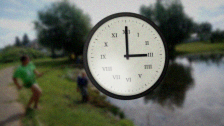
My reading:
3h00
